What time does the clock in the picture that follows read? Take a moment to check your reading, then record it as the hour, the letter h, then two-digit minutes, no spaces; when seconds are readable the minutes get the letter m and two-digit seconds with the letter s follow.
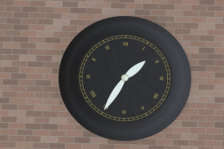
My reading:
1h35
